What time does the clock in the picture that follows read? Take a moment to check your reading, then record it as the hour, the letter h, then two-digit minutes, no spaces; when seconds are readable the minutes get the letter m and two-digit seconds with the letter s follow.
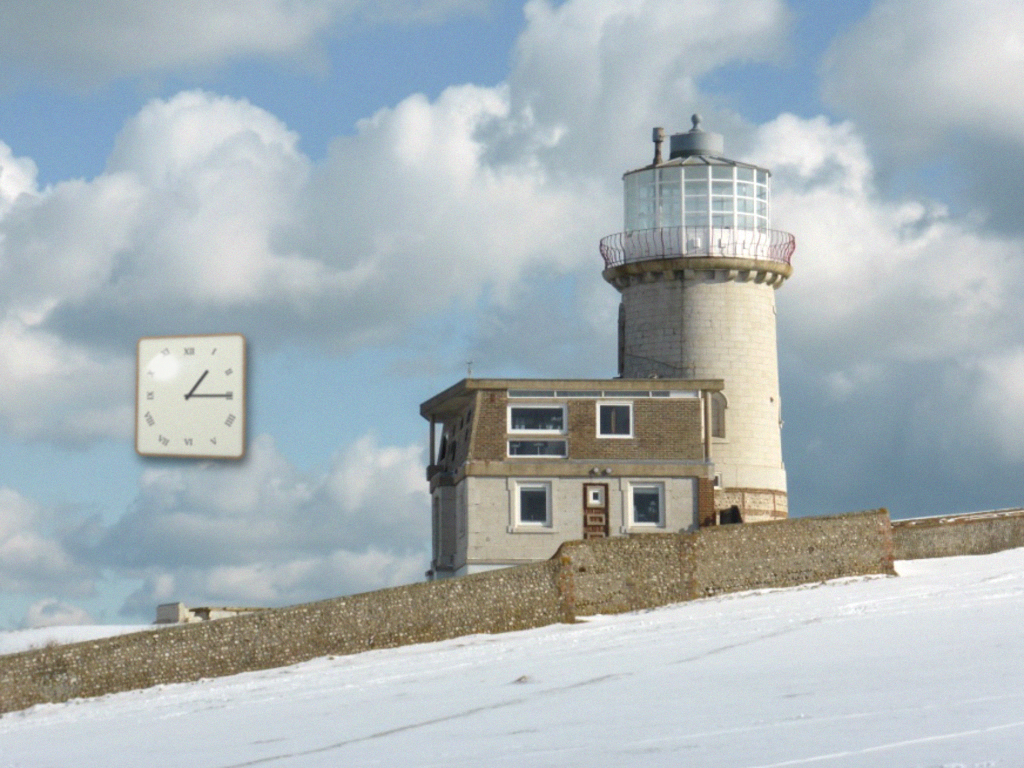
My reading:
1h15
